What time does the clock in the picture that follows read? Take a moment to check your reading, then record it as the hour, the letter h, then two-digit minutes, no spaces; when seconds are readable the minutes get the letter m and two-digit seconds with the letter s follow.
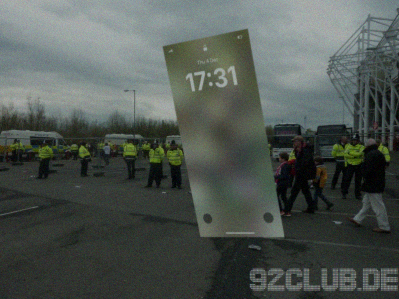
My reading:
17h31
